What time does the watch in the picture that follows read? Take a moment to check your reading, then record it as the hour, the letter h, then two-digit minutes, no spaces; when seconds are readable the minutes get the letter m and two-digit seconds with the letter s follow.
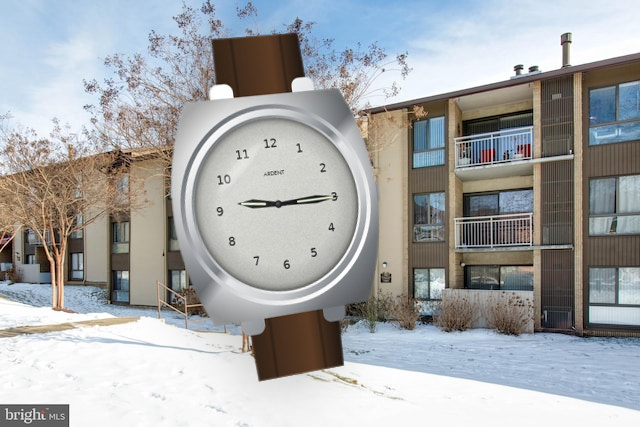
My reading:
9h15
